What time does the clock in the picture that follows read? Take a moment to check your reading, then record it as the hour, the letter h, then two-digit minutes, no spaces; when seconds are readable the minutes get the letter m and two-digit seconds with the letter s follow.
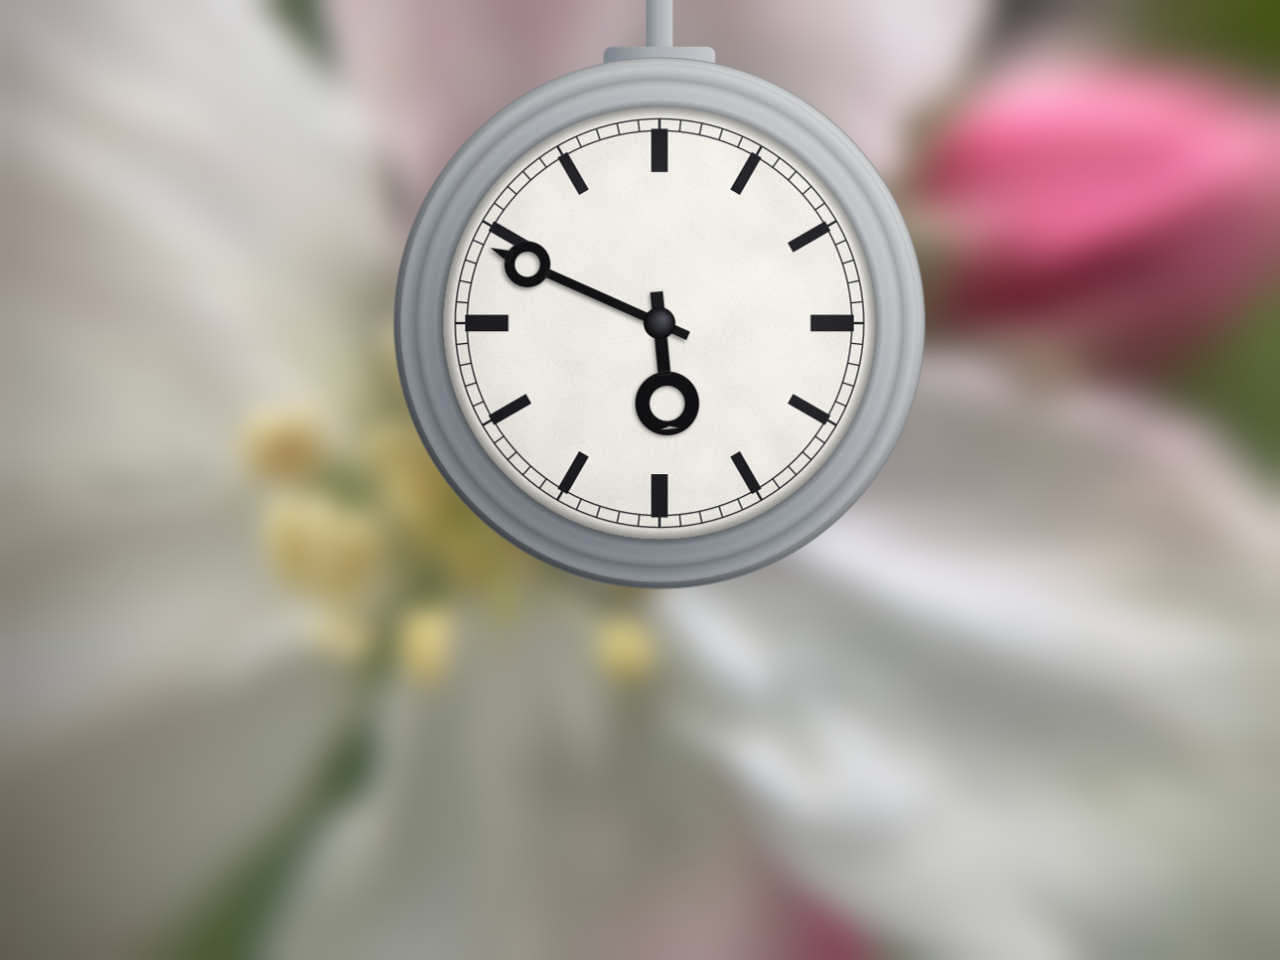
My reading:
5h49
